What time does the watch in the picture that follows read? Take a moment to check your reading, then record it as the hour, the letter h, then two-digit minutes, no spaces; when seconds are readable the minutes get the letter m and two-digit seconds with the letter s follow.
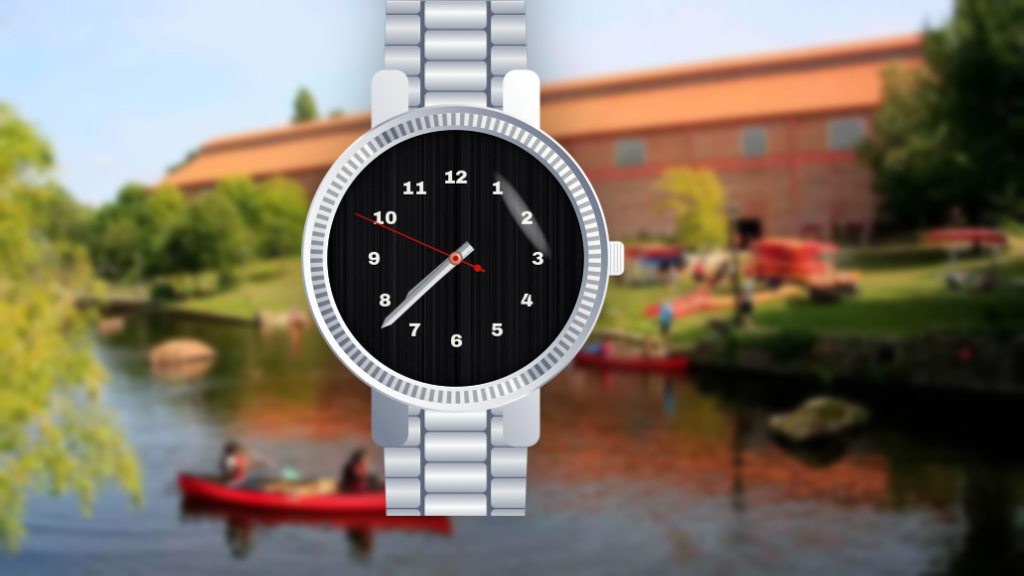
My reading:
7h37m49s
